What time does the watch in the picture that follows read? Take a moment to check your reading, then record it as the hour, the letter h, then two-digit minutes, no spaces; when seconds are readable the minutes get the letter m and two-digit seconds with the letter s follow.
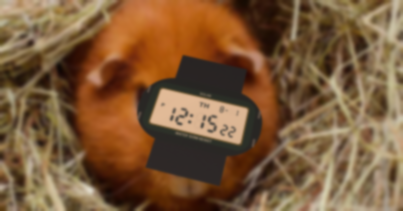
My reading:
12h15m22s
